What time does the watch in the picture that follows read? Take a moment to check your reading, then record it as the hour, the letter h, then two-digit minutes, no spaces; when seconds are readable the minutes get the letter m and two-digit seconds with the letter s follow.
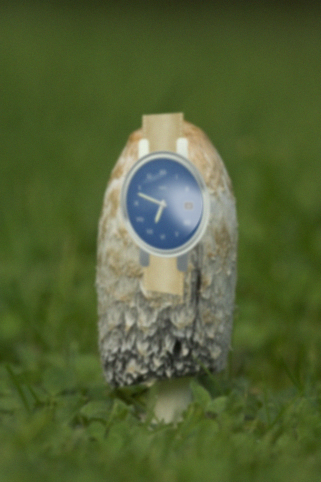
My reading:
6h48
